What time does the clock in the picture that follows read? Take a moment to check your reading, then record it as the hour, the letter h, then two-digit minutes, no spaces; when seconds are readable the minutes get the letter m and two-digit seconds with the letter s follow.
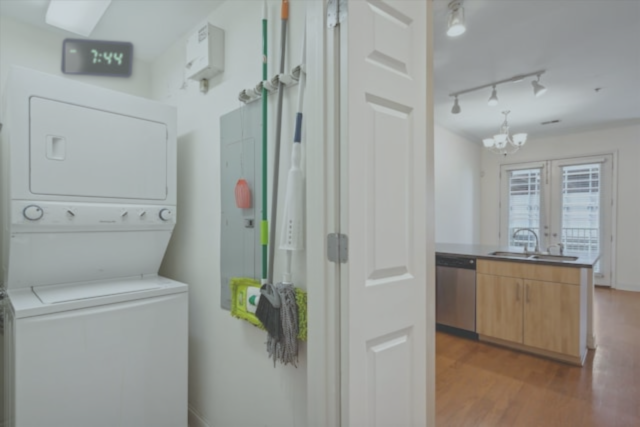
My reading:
7h44
